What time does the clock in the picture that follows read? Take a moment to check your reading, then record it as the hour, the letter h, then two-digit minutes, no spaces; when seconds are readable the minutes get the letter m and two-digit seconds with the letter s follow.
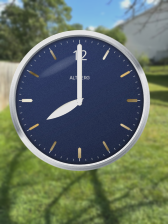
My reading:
8h00
